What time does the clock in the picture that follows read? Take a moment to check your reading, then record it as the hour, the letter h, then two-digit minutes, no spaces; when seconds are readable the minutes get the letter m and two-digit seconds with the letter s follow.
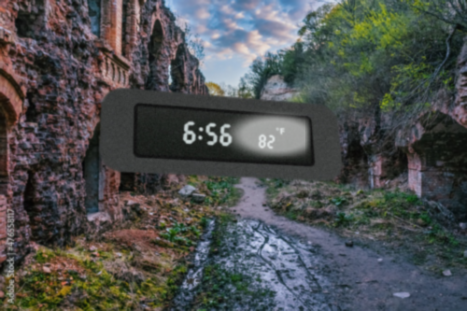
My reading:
6h56
